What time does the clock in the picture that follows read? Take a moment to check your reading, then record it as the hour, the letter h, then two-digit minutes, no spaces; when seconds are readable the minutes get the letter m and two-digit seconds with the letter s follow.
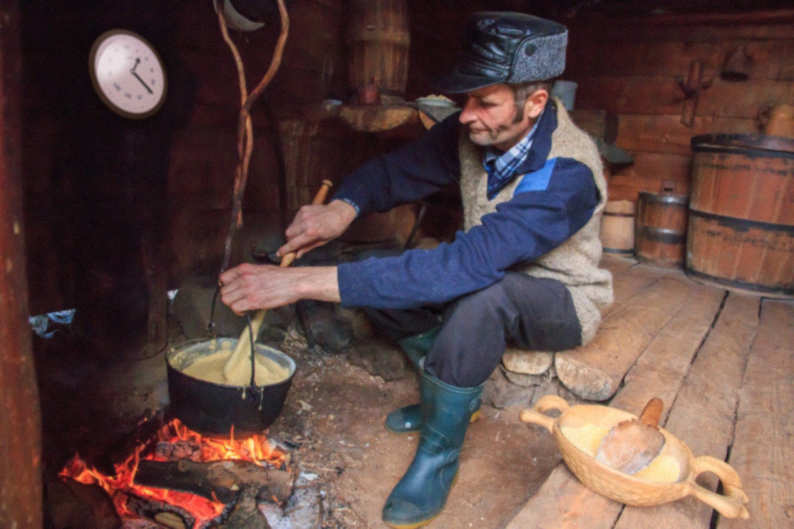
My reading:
1h24
